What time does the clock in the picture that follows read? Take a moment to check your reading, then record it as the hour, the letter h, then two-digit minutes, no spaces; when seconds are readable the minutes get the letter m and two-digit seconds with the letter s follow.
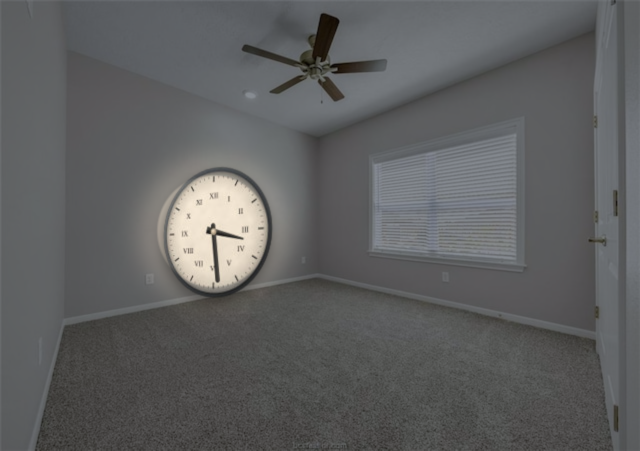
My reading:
3h29
